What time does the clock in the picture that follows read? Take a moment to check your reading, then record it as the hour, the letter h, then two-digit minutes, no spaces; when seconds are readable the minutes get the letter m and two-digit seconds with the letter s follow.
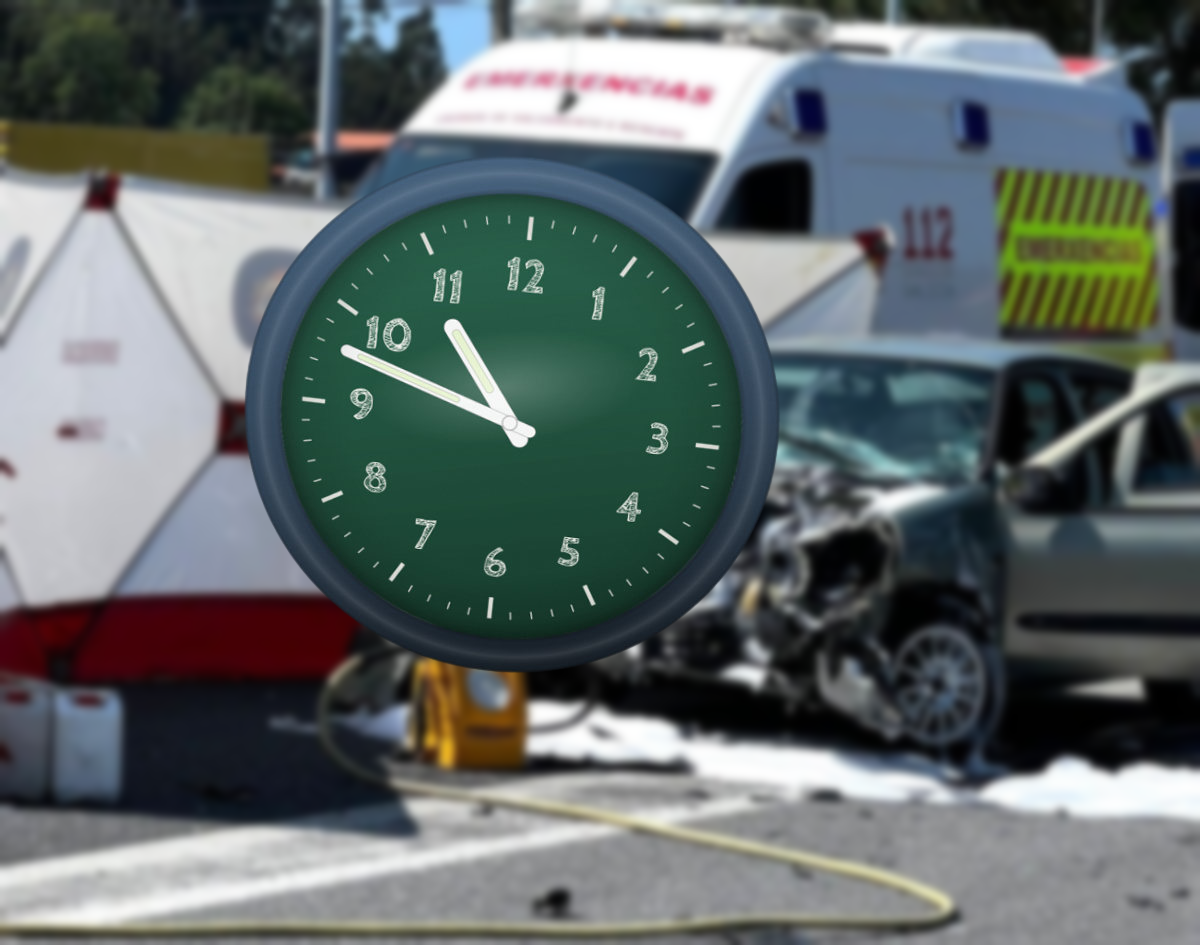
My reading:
10h48
